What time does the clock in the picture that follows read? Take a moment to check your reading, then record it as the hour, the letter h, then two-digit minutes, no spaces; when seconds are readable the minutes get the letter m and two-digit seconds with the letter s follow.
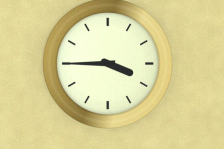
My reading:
3h45
